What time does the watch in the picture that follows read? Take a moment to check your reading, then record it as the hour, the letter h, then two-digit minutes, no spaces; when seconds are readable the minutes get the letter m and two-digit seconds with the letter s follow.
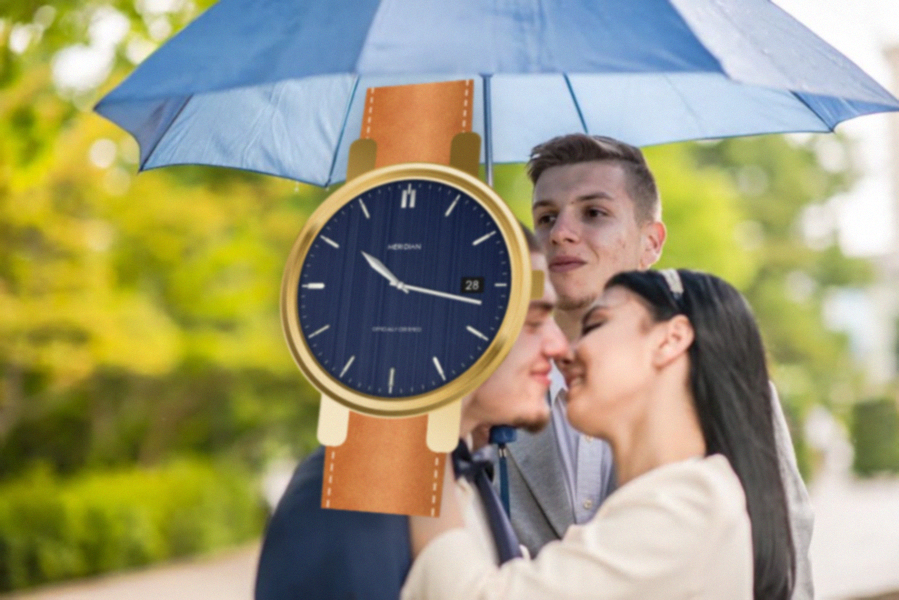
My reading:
10h17
